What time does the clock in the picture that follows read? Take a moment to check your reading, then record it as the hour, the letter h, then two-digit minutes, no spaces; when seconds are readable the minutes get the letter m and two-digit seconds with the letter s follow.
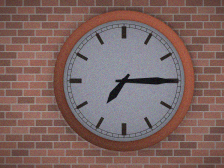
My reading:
7h15
